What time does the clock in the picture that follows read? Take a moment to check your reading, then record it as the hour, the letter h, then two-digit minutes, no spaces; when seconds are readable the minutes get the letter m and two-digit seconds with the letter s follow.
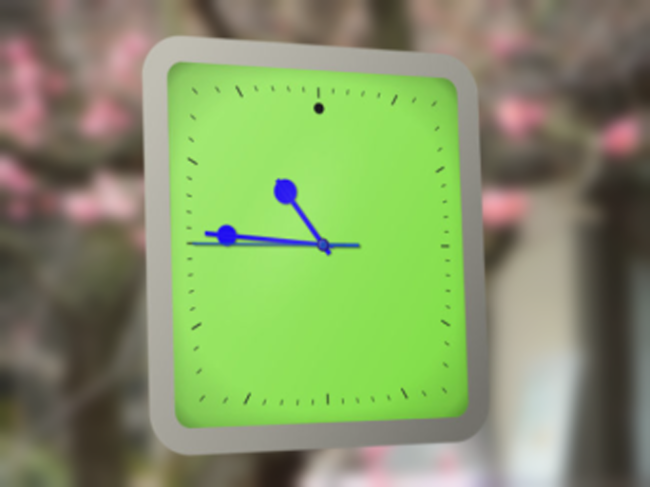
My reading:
10h45m45s
